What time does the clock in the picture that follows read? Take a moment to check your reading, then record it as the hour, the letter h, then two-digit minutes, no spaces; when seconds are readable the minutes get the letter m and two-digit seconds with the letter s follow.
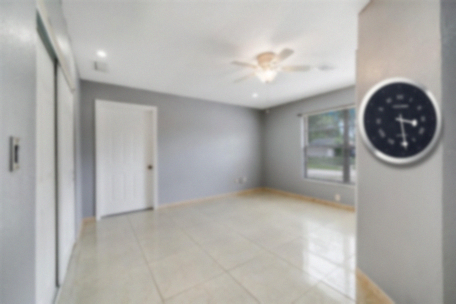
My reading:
3h29
